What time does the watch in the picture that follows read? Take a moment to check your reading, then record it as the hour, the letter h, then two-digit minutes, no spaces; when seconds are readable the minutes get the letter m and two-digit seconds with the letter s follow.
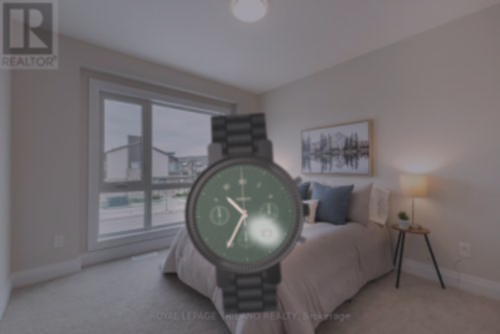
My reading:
10h35
